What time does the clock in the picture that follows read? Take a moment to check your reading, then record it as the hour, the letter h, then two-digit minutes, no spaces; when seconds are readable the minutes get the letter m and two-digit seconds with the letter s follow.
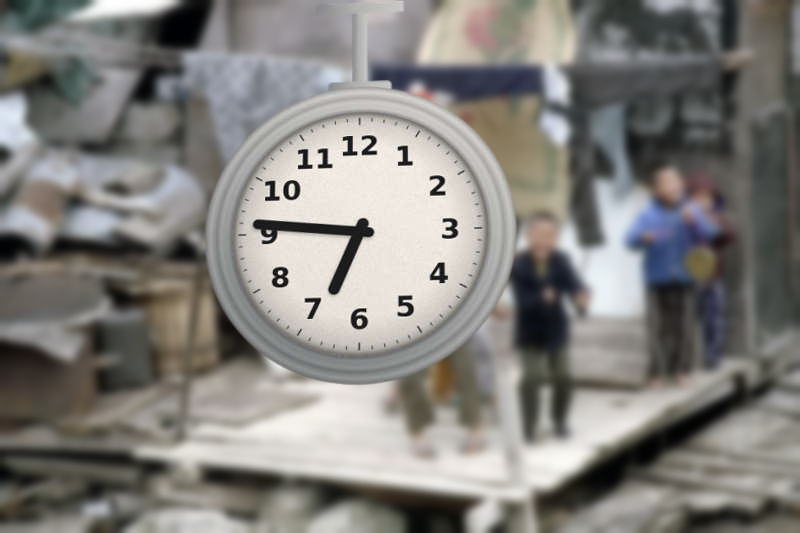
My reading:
6h46
